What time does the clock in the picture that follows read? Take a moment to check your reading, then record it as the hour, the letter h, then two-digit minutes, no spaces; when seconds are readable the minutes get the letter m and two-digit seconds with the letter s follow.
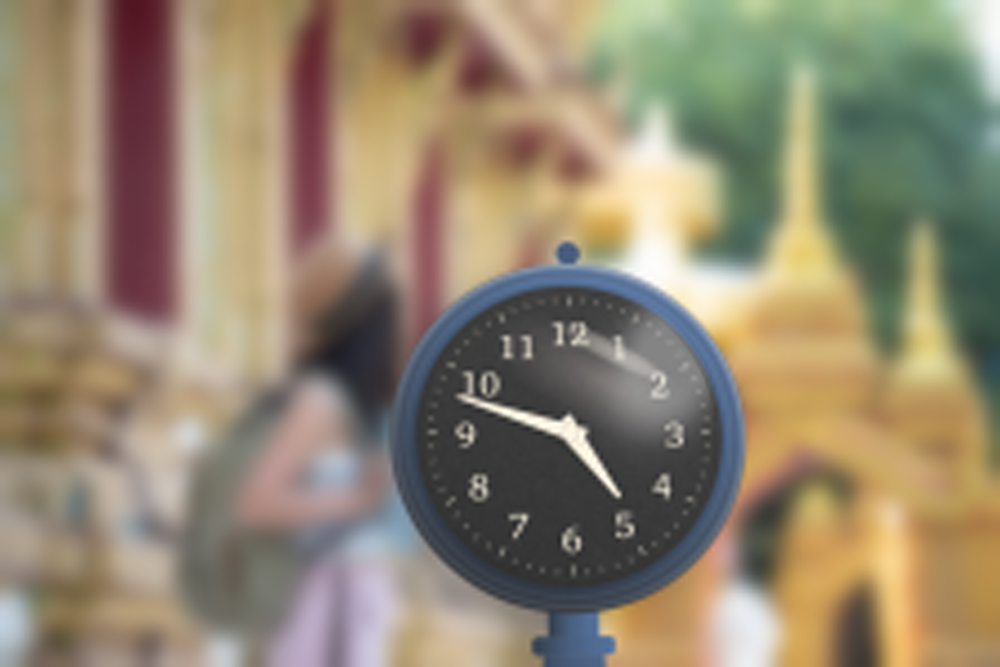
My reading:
4h48
